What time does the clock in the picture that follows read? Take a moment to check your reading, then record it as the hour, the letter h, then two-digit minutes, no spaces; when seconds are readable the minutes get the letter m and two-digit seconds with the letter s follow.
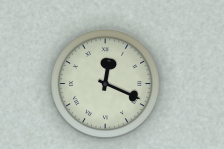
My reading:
12h19
